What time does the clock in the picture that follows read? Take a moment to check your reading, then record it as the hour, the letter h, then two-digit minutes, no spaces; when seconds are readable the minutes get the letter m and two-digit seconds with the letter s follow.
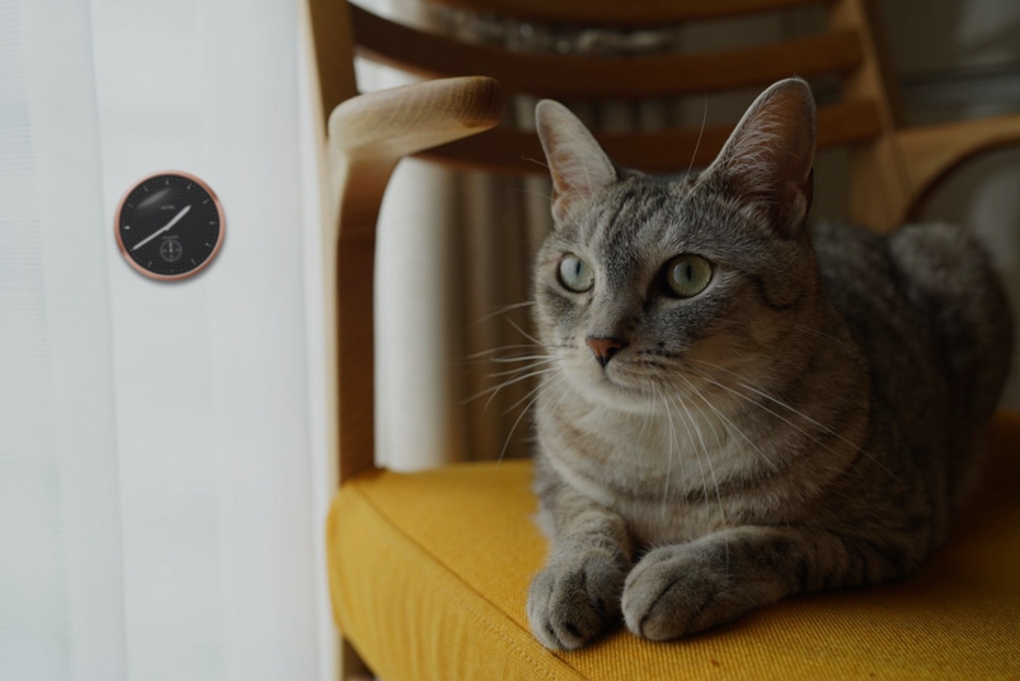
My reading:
1h40
